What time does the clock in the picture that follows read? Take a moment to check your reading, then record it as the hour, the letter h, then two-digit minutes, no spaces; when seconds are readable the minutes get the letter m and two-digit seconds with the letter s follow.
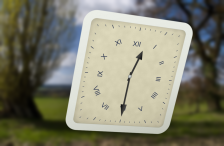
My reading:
12h30
